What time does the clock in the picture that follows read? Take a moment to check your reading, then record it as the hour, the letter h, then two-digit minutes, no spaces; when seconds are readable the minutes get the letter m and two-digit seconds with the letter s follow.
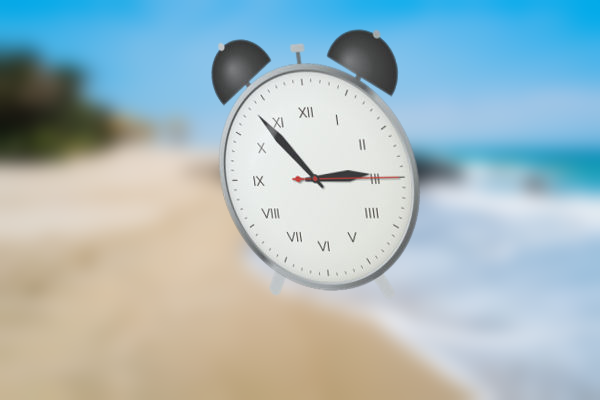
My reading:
2h53m15s
